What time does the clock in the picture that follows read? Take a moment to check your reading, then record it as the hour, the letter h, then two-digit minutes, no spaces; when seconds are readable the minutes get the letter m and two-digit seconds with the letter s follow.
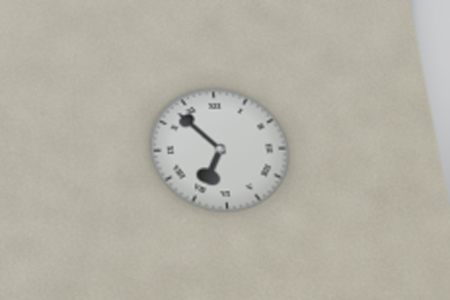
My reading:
6h53
